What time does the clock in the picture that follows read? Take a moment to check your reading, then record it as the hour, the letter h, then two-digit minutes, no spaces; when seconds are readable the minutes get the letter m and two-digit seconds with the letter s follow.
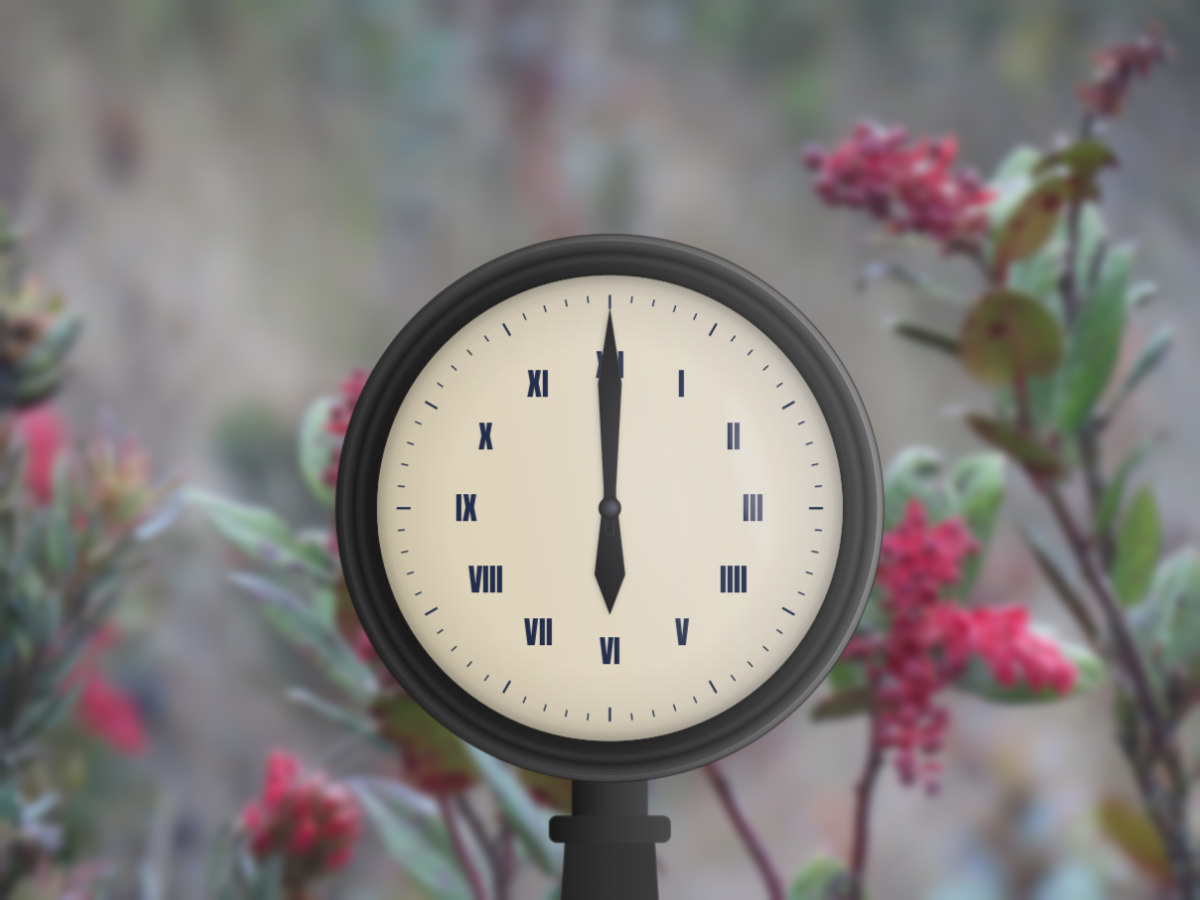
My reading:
6h00
